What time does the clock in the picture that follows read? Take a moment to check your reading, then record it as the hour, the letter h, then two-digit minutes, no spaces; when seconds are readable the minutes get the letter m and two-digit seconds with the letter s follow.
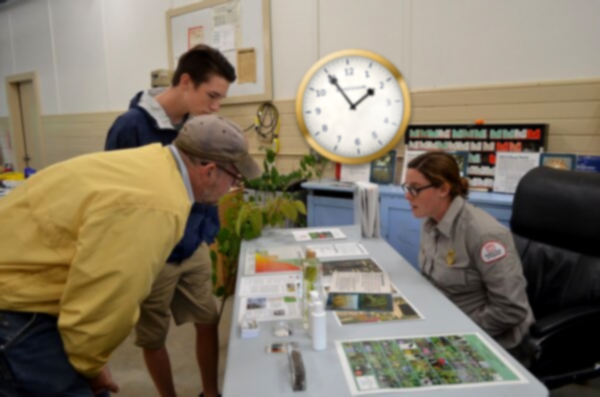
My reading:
1h55
